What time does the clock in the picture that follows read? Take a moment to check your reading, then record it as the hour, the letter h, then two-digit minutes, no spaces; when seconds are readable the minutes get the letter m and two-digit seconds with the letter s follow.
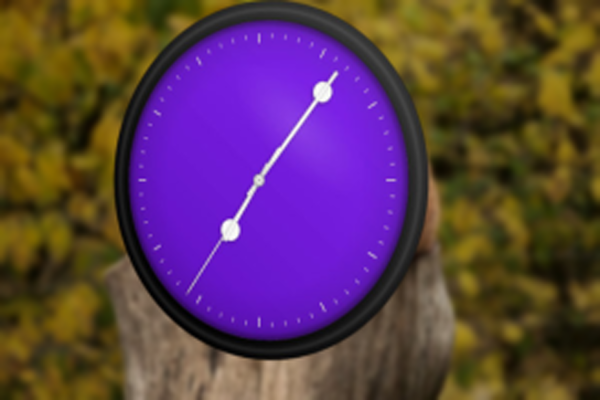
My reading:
7h06m36s
